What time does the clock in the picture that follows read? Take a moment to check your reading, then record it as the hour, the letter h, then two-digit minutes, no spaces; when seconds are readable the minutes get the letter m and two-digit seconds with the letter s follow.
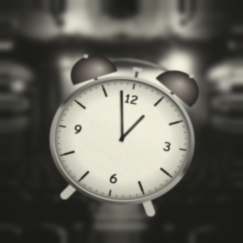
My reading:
12h58
